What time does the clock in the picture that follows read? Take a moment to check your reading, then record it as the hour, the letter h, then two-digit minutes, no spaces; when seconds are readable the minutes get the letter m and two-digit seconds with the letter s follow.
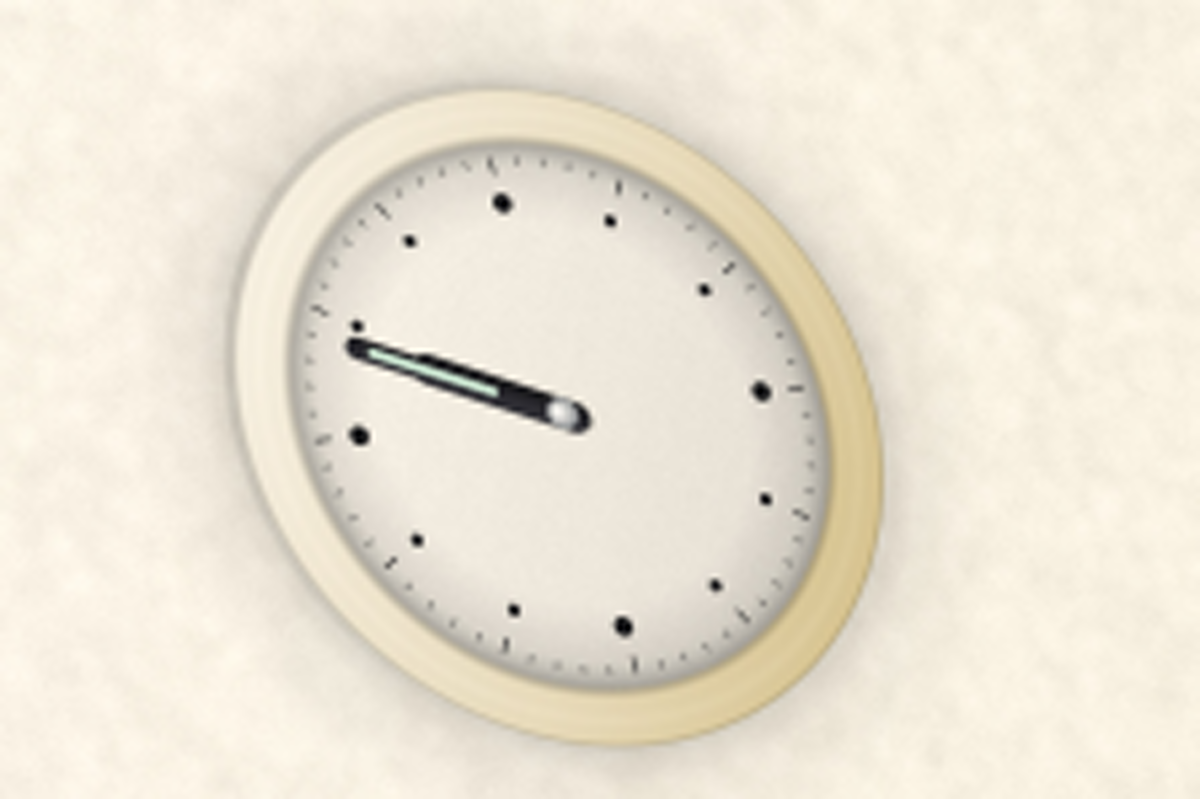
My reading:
9h49
